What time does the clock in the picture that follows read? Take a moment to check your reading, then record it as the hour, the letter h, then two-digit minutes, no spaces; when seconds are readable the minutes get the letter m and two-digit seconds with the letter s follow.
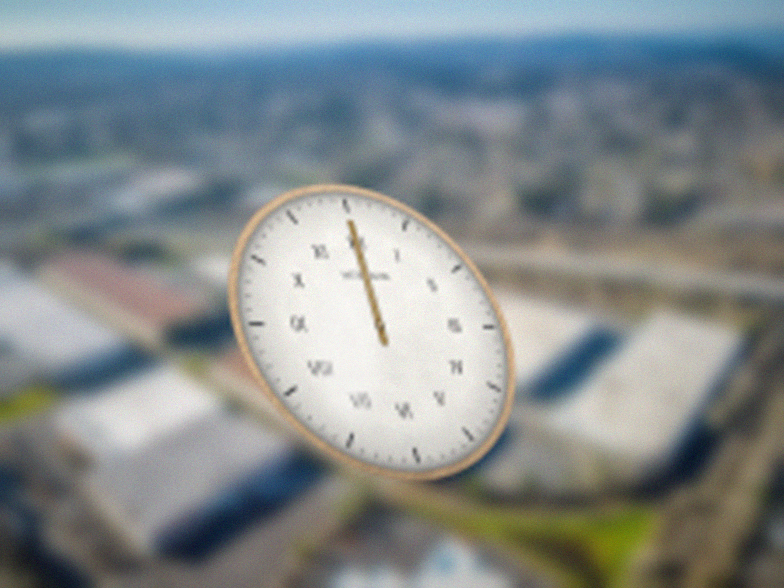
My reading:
12h00
